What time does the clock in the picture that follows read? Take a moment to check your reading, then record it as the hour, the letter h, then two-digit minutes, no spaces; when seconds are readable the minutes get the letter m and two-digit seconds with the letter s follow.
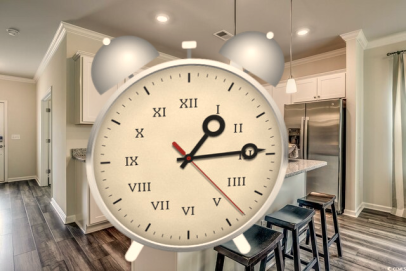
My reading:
1h14m23s
